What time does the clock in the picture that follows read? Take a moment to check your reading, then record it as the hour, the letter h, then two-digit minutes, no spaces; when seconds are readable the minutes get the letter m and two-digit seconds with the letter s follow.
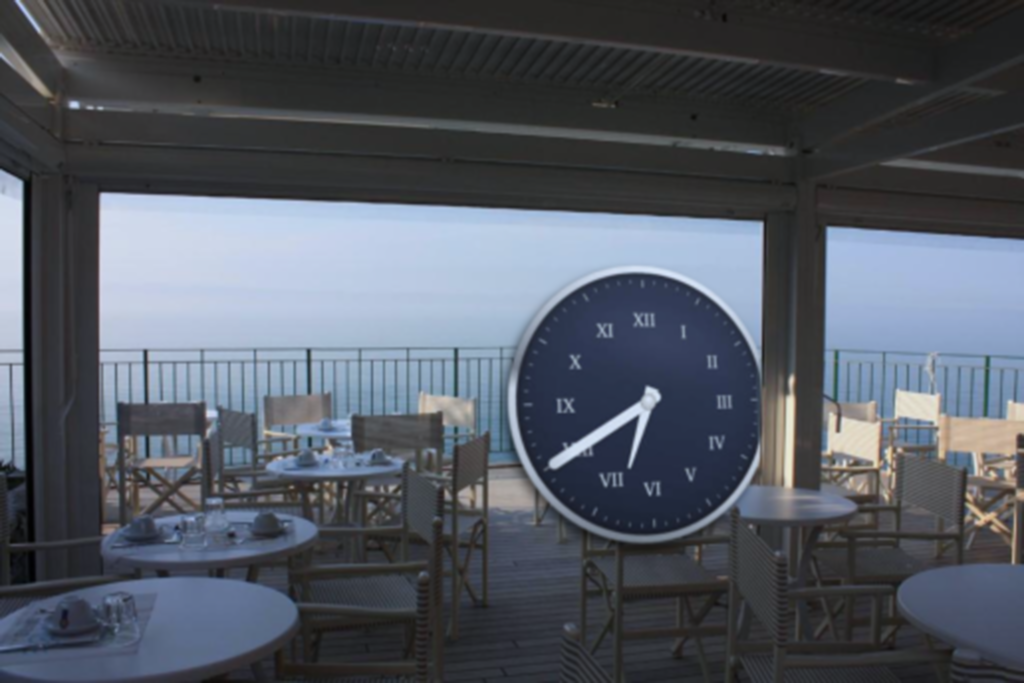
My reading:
6h40
